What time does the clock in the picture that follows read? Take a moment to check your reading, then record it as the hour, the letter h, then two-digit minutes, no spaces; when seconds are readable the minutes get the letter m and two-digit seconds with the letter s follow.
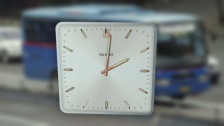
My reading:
2h01
